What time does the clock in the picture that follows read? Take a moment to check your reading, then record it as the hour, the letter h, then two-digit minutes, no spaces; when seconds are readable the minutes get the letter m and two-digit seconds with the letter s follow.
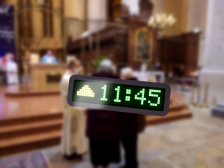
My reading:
11h45
